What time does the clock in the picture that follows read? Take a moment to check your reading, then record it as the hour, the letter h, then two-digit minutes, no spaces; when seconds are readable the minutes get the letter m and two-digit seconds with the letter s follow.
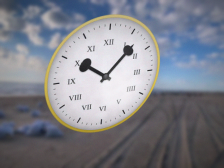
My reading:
10h07
